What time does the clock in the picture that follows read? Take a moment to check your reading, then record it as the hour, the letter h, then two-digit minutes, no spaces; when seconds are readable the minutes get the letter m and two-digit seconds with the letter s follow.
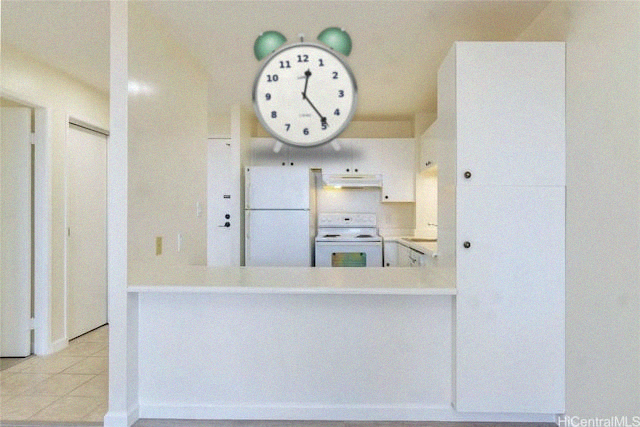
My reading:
12h24
